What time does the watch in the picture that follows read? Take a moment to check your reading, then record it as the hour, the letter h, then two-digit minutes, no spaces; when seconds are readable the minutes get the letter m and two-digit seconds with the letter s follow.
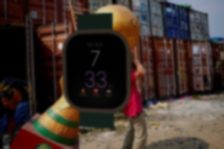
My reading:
7h33
